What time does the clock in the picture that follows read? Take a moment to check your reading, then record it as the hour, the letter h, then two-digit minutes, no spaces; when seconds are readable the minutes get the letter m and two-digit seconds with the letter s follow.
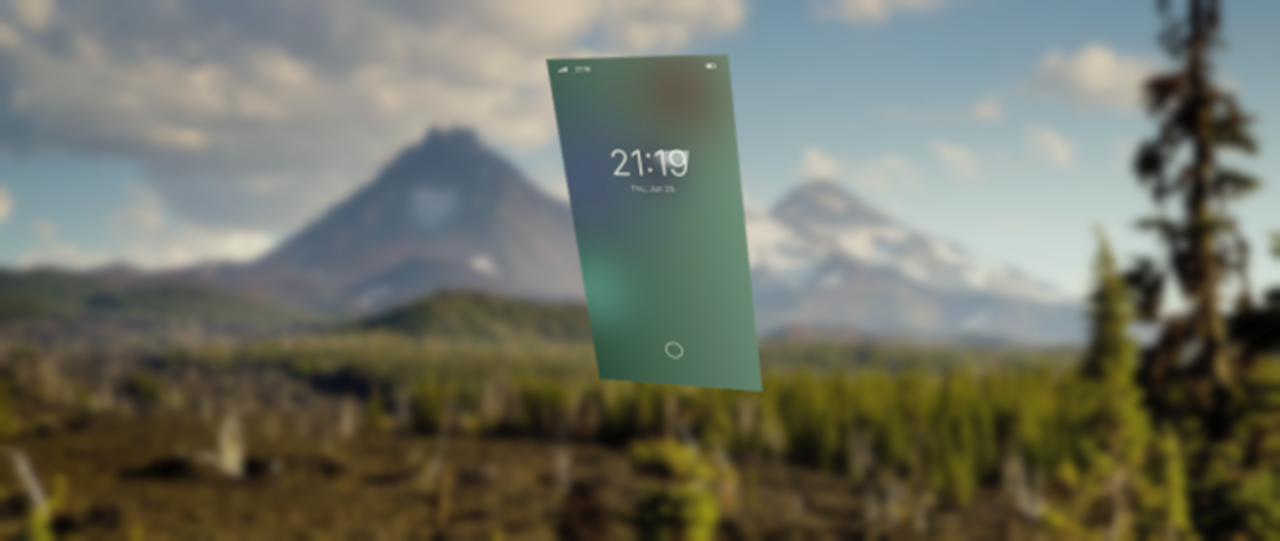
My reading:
21h19
